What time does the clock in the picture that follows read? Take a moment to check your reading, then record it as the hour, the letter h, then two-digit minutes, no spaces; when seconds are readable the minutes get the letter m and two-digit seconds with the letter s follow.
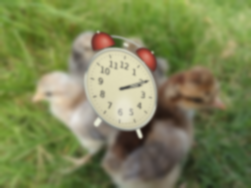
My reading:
2h10
